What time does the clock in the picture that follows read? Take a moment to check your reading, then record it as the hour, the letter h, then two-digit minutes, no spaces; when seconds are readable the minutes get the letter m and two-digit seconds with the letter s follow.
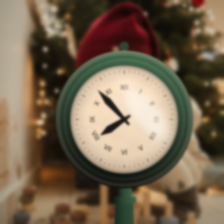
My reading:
7h53
